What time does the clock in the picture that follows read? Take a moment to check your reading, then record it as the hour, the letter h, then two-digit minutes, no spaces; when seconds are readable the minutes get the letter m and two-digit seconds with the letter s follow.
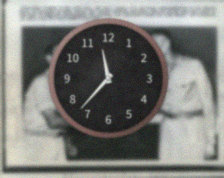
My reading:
11h37
